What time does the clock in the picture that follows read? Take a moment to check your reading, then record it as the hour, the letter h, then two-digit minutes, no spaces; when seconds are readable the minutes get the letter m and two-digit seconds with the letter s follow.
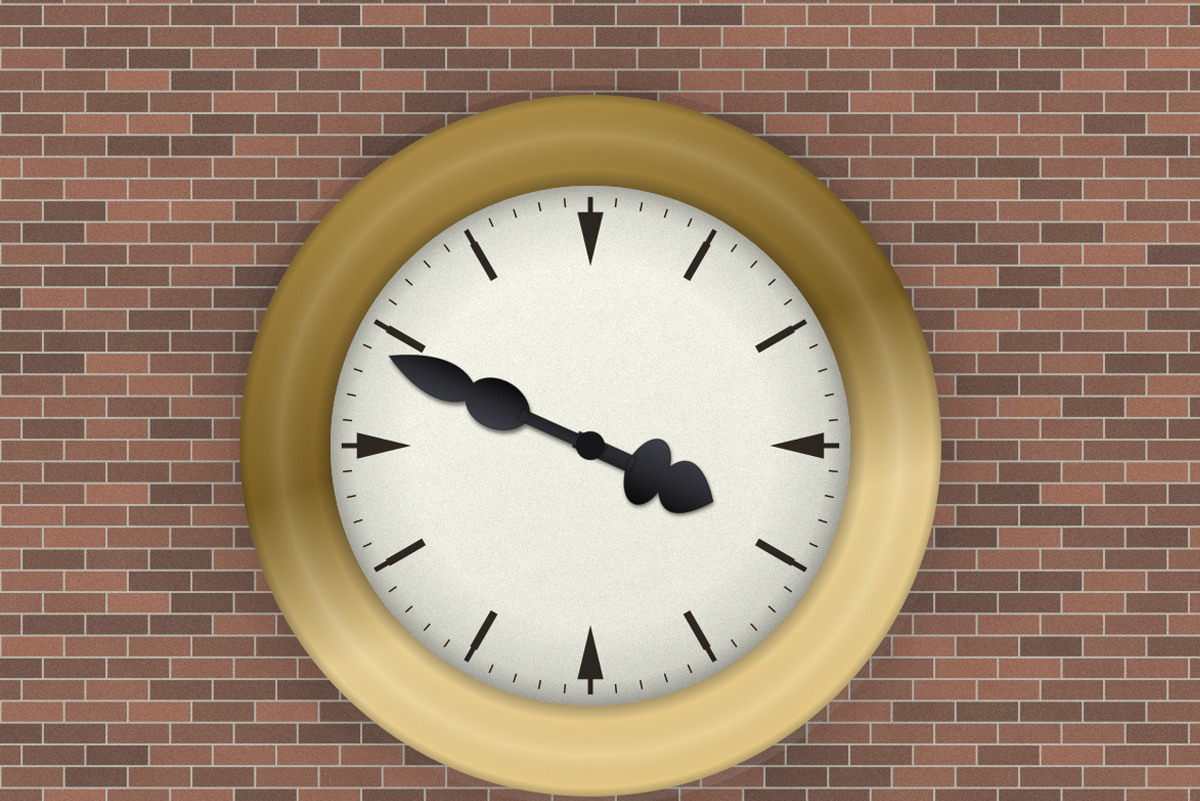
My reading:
3h49
